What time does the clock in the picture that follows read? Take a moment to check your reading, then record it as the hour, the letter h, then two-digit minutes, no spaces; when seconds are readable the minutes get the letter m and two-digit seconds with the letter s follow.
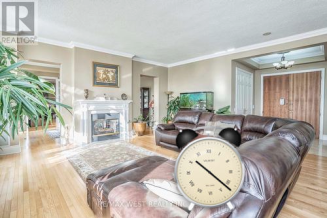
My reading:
10h22
